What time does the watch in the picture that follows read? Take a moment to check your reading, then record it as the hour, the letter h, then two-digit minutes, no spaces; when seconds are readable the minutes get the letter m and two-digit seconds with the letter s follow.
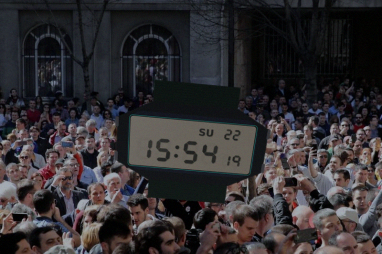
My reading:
15h54m19s
